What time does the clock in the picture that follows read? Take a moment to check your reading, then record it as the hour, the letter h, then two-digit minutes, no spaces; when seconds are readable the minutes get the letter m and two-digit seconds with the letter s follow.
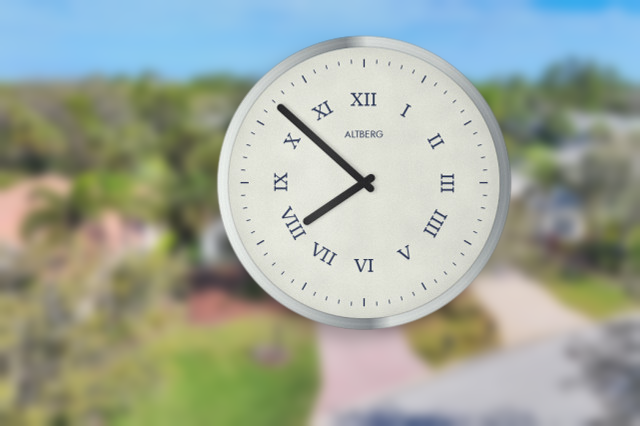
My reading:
7h52
